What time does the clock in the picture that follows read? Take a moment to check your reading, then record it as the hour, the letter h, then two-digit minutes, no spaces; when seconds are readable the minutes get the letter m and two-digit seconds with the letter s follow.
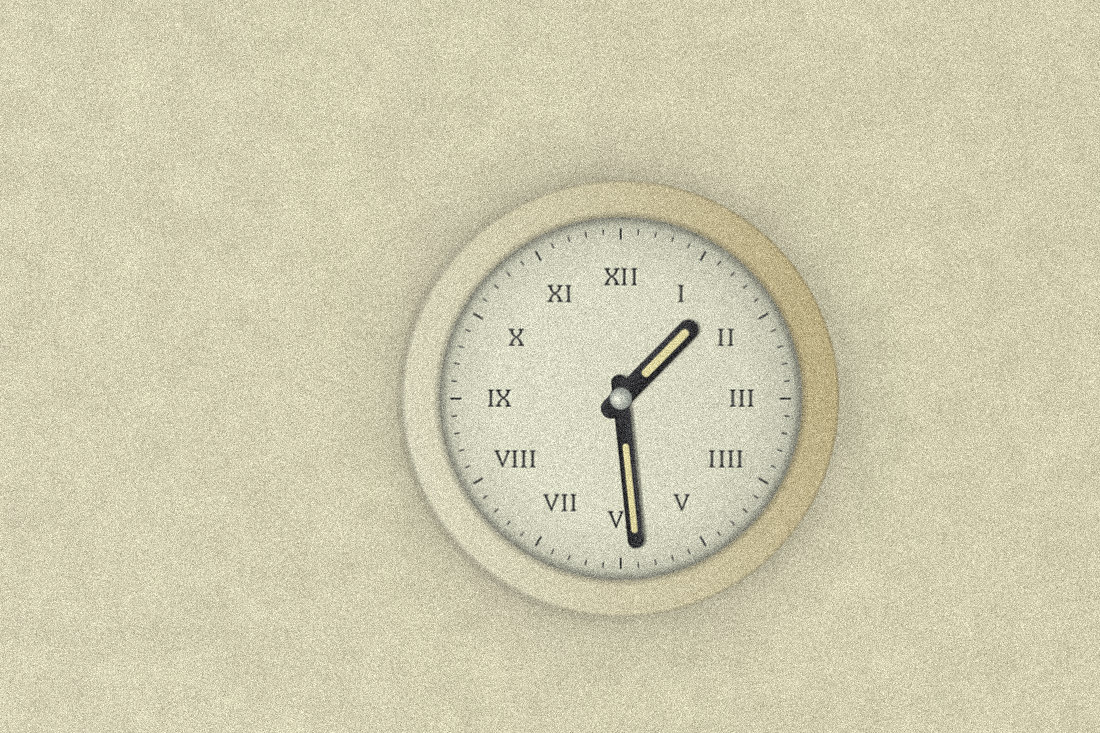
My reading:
1h29
